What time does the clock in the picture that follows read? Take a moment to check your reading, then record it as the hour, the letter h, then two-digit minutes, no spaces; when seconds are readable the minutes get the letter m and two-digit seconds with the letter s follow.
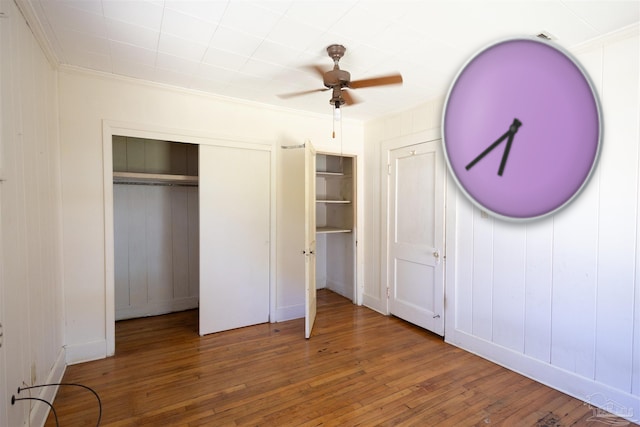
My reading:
6h39
